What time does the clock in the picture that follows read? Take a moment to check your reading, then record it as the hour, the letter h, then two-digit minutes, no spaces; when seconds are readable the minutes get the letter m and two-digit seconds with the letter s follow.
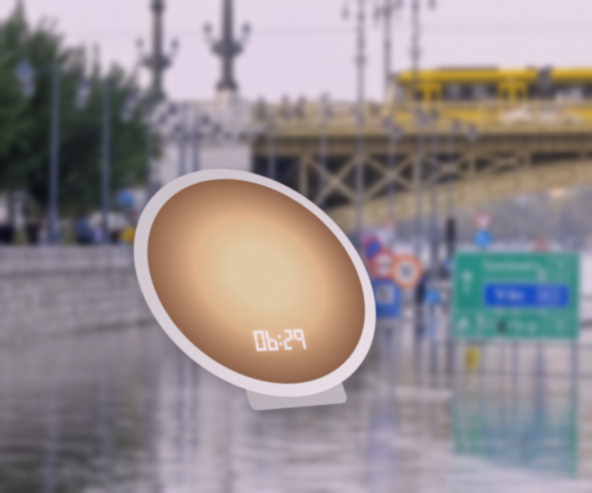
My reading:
6h29
